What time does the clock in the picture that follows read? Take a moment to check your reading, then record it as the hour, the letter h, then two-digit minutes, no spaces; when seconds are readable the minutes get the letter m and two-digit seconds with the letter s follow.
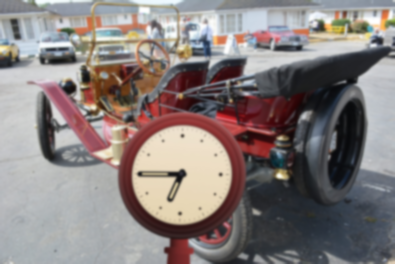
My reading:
6h45
